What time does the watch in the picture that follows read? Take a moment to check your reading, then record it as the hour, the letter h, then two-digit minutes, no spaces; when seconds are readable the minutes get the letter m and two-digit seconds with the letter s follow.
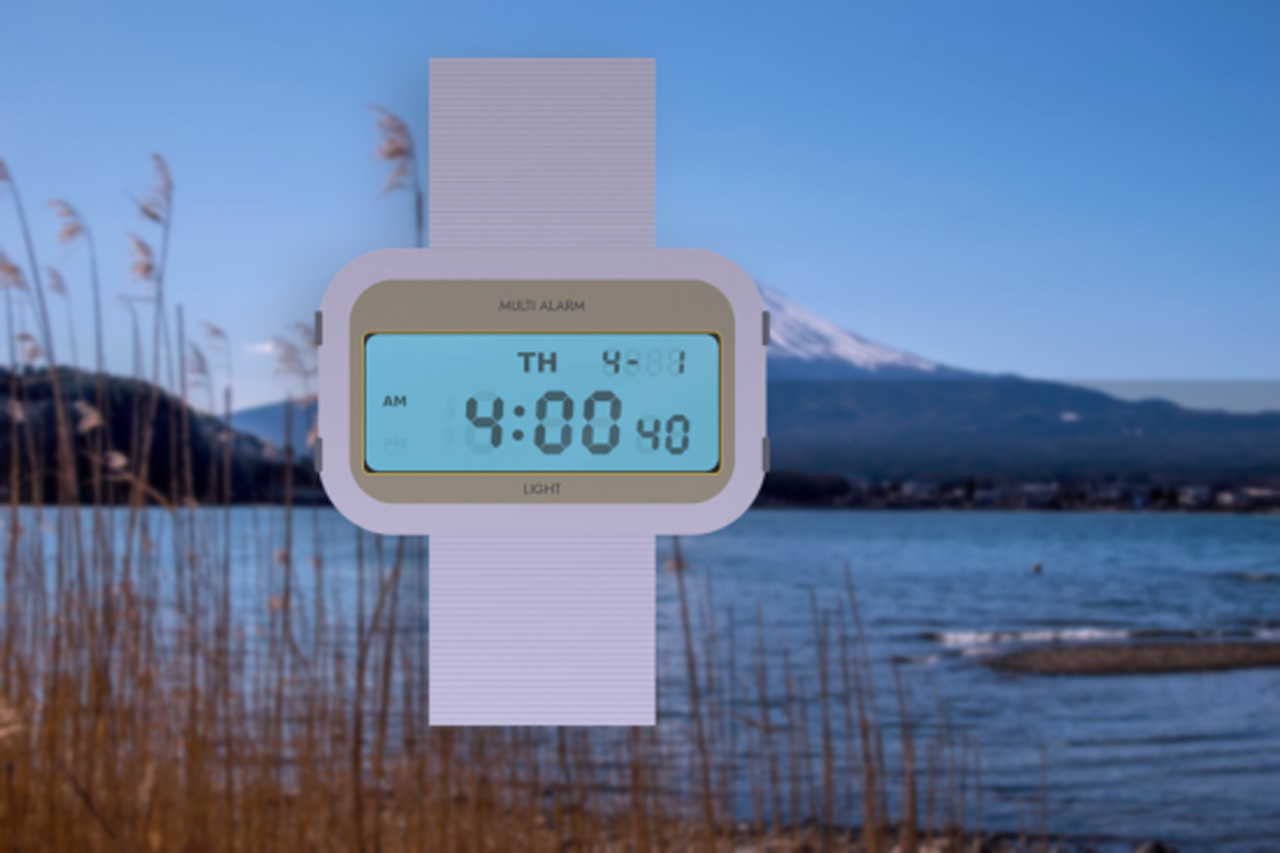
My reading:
4h00m40s
